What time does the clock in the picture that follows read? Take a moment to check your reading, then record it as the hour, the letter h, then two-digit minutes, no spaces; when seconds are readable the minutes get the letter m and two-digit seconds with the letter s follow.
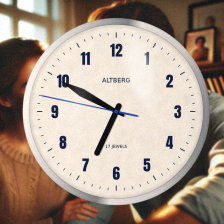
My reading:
6h49m47s
